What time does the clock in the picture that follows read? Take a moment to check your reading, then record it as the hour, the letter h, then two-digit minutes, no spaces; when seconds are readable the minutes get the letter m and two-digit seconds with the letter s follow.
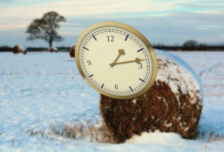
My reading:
1h13
